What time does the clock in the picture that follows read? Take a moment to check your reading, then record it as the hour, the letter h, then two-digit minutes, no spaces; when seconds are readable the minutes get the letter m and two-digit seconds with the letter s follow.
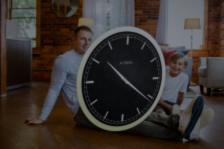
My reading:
10h21
